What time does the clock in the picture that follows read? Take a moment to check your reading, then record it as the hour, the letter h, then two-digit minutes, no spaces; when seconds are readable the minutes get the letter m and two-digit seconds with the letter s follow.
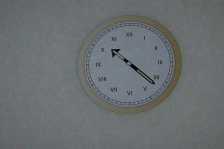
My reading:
10h22
